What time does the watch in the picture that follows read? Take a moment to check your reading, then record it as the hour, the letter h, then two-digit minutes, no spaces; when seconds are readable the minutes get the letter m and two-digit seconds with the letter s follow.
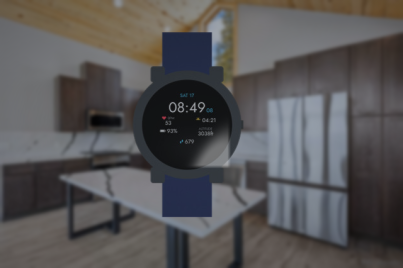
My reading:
8h49
